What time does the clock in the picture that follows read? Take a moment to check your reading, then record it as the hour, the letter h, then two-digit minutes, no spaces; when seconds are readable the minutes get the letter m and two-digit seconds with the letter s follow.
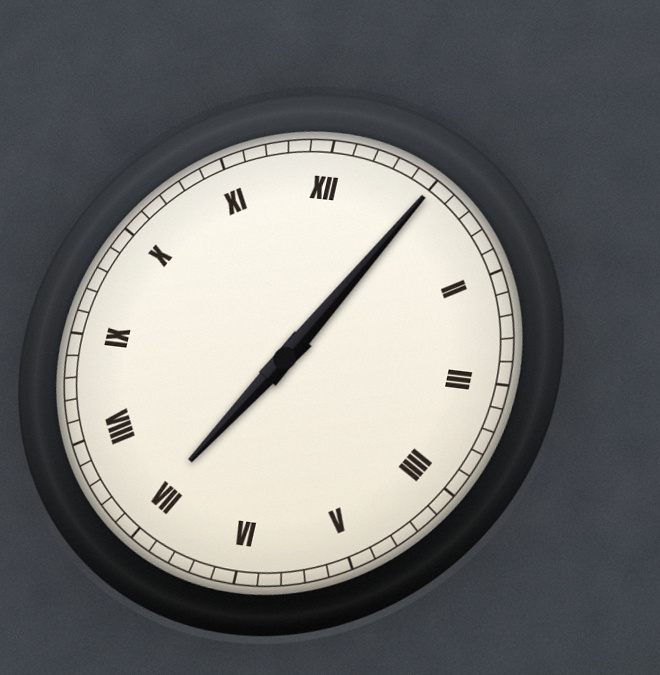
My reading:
7h05
